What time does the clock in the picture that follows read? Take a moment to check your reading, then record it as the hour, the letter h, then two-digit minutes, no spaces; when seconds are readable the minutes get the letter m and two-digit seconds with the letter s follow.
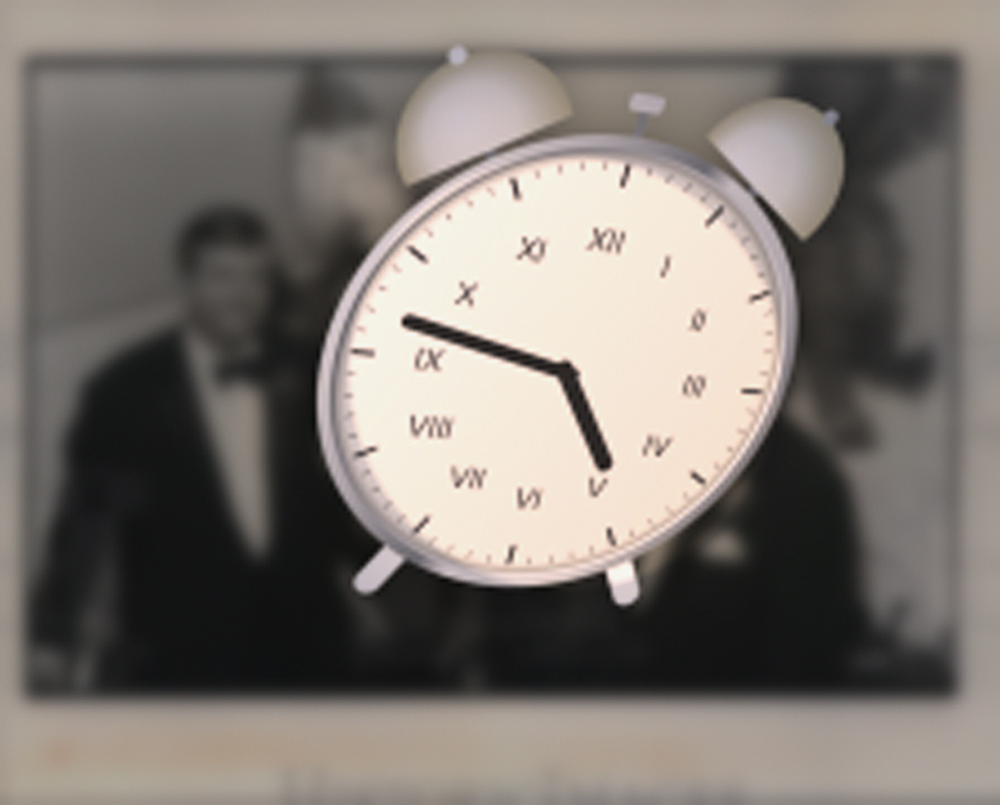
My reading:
4h47
